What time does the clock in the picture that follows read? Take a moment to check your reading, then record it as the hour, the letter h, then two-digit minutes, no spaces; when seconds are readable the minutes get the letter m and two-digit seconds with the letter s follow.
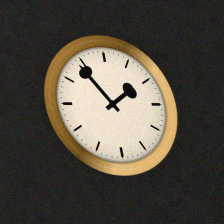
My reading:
1h54
